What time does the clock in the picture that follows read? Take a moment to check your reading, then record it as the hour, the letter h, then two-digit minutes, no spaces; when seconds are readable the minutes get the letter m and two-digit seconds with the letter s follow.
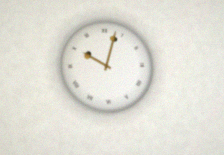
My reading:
10h03
